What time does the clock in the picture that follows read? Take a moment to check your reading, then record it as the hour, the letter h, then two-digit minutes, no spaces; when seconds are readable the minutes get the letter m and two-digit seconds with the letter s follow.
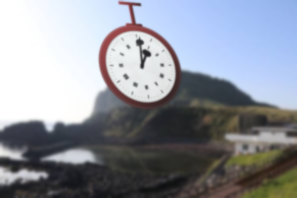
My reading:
1h01
